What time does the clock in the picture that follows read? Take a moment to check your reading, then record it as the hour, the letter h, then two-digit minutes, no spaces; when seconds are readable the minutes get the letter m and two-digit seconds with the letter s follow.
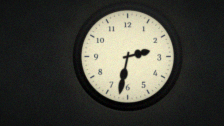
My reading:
2h32
